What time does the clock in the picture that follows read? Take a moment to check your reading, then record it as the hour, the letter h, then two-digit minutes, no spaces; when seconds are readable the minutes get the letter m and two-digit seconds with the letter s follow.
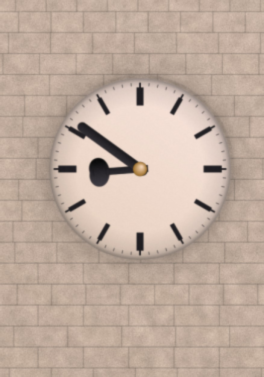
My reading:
8h51
